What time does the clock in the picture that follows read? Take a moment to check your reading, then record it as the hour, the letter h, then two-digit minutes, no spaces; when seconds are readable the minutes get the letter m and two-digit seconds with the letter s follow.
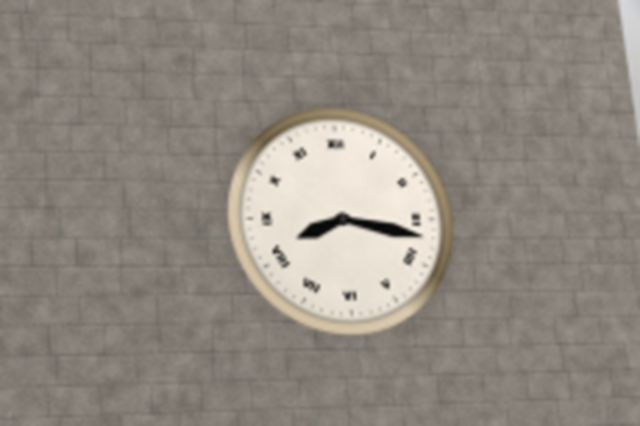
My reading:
8h17
